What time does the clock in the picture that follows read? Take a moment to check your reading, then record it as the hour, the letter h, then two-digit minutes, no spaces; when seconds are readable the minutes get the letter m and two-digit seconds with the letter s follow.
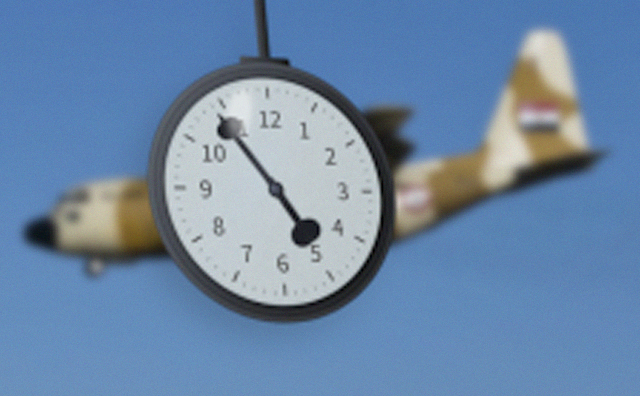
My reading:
4h54
